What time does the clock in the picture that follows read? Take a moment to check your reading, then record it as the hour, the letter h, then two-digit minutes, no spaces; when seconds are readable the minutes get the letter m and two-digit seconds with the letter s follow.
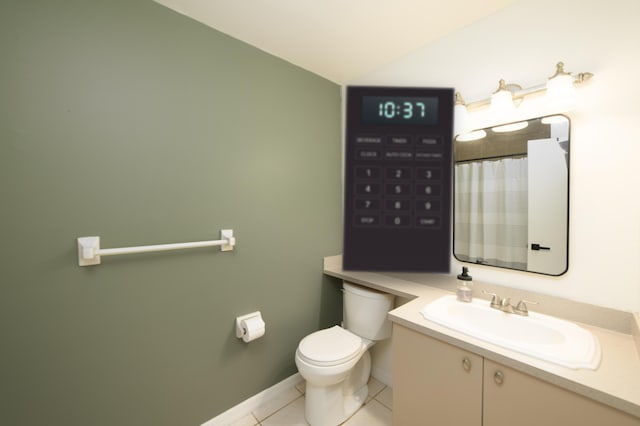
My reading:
10h37
